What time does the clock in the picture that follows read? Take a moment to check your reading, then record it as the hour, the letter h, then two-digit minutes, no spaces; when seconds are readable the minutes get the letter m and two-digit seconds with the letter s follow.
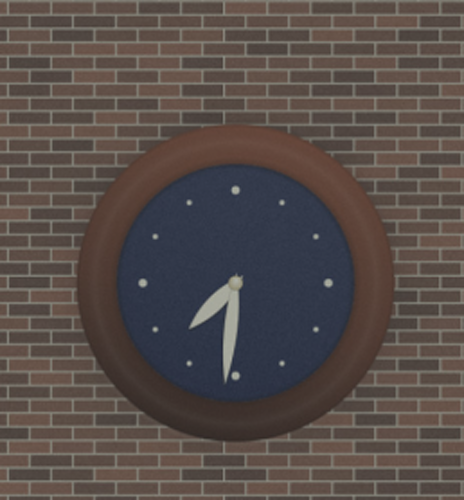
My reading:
7h31
